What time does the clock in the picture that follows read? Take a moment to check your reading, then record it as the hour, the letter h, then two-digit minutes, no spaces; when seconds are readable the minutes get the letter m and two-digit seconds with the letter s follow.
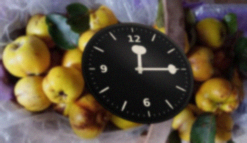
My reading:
12h15
